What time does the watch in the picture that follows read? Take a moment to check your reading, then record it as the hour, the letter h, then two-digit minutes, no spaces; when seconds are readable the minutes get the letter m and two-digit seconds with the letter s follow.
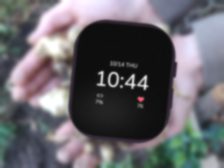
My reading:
10h44
